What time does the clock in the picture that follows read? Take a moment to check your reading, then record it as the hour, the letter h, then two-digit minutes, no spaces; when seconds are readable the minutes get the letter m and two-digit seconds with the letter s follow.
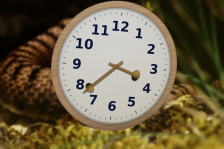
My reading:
3h38
